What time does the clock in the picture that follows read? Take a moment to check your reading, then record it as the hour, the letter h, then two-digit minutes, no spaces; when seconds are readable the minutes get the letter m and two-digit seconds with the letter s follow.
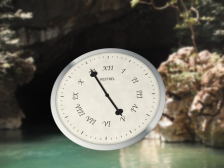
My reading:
4h55
